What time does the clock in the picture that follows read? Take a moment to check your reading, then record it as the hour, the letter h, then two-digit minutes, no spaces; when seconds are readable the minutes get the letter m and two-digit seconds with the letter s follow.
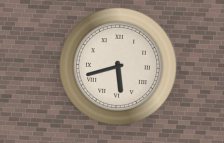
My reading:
5h42
